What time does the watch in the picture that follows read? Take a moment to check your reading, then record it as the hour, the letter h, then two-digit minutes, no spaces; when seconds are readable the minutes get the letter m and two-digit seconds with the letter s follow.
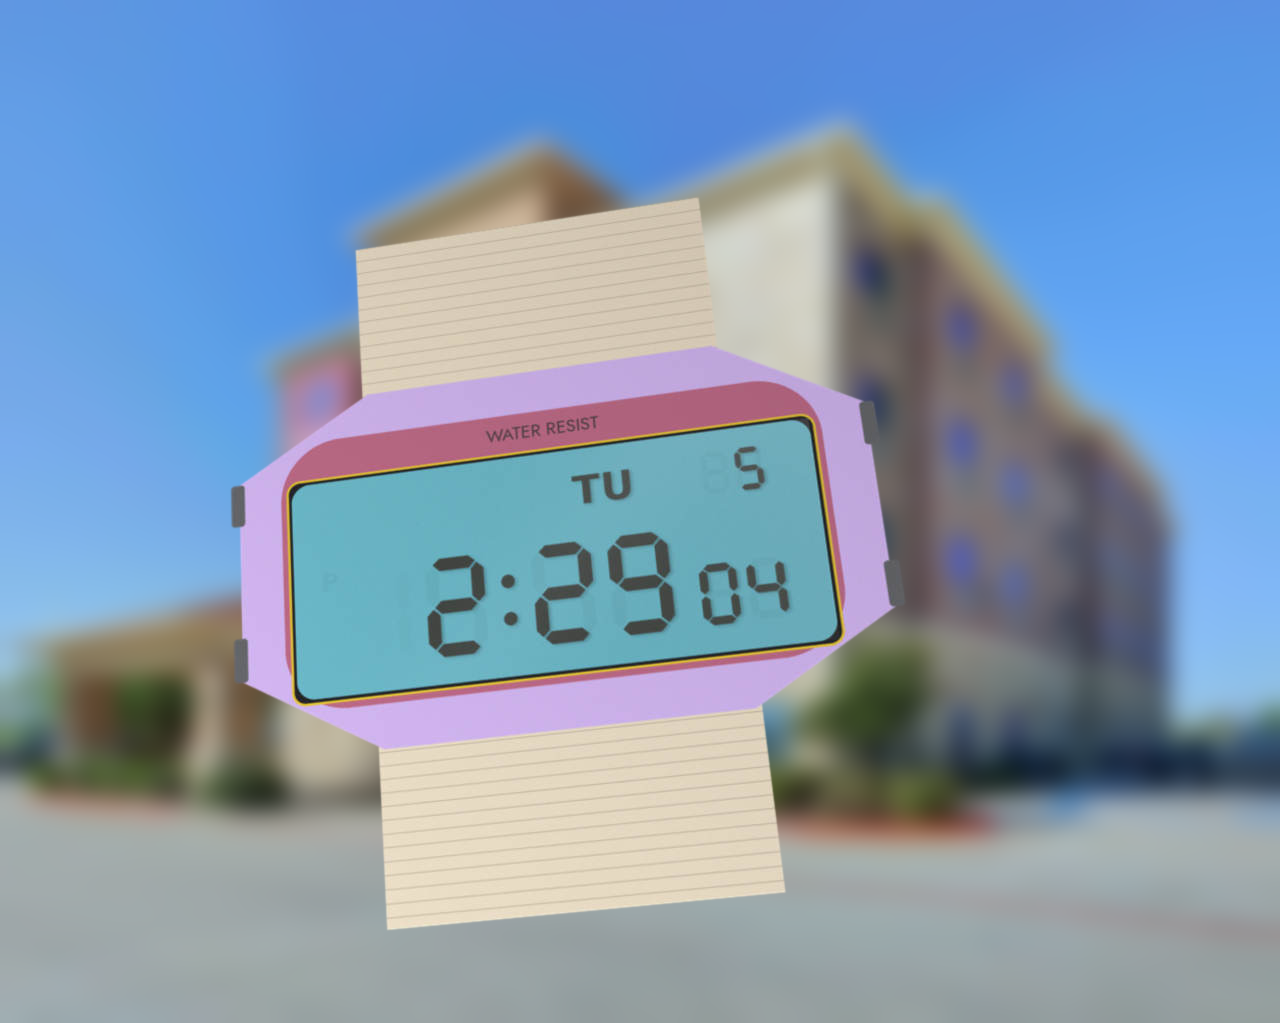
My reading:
2h29m04s
